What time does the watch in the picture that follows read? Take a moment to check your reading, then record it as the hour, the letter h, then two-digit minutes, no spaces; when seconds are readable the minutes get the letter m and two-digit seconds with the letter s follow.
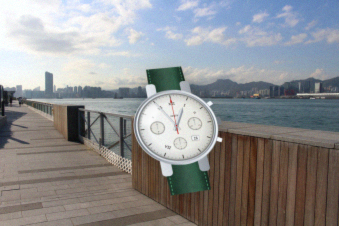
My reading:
12h55
